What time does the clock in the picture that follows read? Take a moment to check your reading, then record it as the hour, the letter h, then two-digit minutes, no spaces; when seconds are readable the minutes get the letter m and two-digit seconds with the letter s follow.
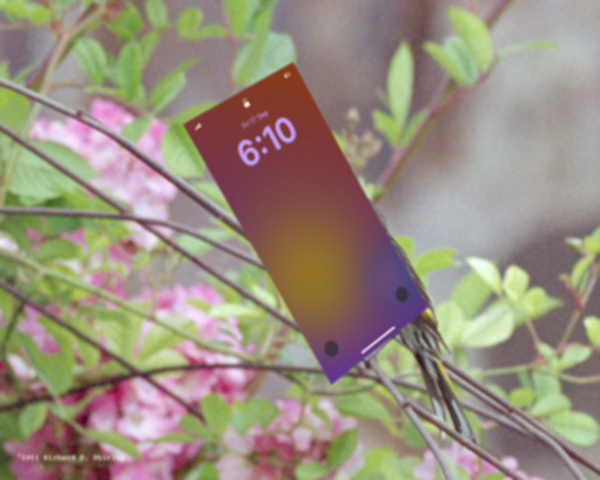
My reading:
6h10
